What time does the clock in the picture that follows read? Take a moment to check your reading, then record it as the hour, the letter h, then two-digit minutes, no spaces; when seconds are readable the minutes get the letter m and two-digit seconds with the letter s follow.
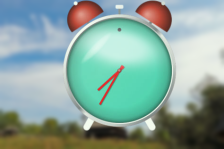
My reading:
7h35
